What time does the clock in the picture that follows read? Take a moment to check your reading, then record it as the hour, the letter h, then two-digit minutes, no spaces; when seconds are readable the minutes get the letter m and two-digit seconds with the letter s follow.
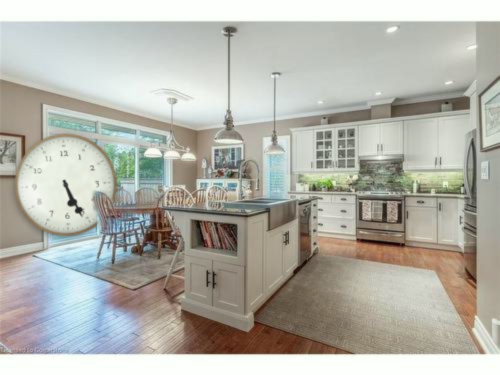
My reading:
5h26
